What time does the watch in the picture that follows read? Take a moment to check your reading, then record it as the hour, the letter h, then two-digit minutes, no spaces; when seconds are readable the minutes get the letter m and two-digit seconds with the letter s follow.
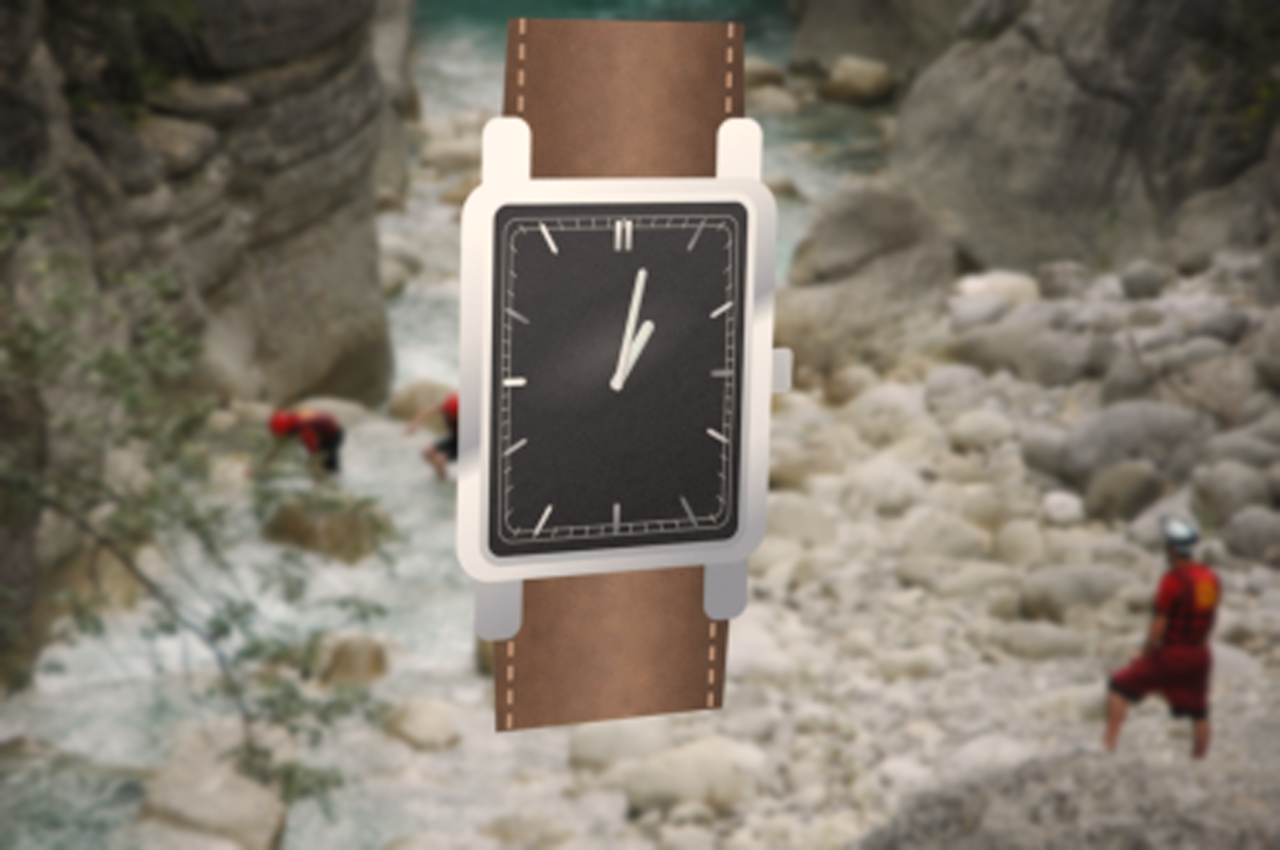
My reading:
1h02
